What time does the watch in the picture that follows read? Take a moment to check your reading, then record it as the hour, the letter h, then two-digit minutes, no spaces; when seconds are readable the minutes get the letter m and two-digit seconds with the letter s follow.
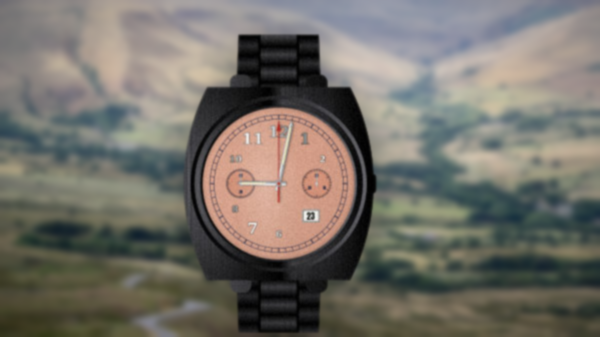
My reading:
9h02
